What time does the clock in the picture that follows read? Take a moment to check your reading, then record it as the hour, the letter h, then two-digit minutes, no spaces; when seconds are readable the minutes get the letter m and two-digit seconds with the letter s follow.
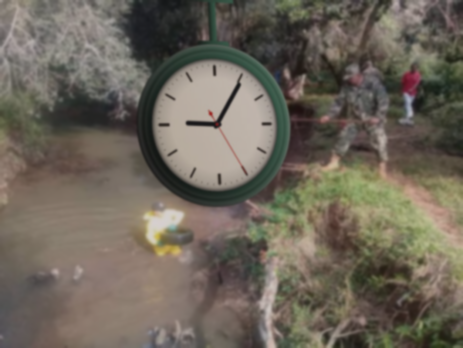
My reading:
9h05m25s
